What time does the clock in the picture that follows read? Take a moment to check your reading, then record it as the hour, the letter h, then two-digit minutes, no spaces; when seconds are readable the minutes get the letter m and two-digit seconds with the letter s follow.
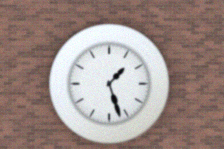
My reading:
1h27
